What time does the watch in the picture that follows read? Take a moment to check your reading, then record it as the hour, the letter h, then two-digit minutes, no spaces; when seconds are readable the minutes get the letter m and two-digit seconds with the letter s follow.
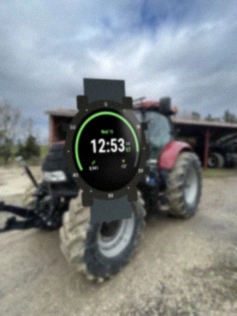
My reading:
12h53
